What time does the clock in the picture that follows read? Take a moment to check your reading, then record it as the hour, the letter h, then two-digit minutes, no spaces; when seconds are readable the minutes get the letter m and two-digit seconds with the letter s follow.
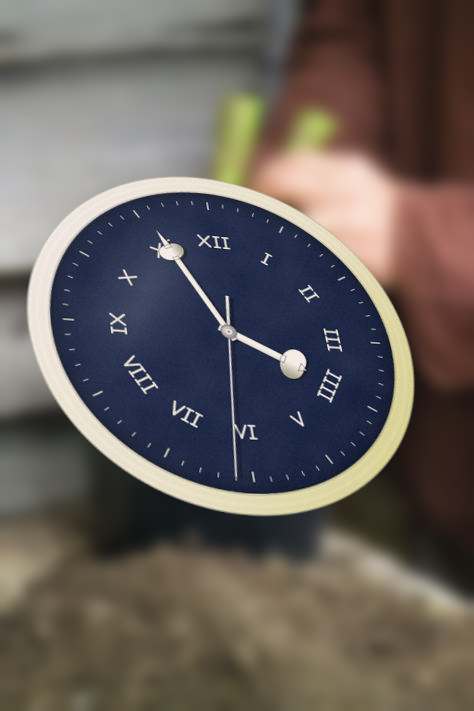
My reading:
3h55m31s
